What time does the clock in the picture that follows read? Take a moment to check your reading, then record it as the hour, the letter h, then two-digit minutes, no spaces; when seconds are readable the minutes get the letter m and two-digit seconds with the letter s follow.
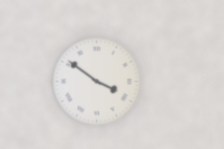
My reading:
3h51
